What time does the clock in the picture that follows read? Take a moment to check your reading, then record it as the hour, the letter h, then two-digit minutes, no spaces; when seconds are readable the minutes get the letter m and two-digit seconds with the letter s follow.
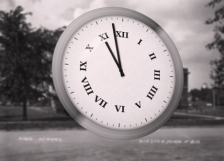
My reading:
10h58
